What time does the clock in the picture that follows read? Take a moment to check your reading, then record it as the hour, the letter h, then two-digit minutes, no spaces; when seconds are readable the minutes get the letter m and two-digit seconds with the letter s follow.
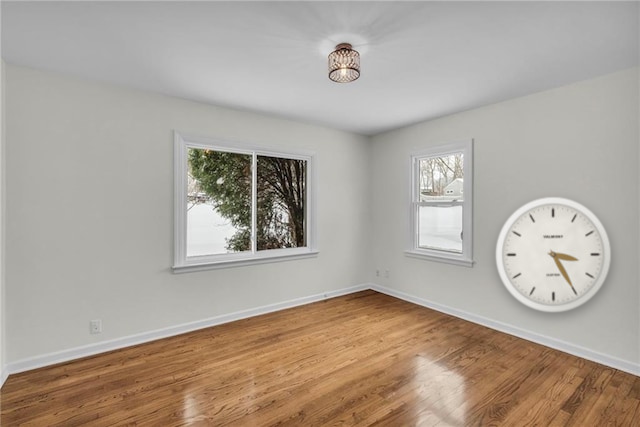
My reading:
3h25
